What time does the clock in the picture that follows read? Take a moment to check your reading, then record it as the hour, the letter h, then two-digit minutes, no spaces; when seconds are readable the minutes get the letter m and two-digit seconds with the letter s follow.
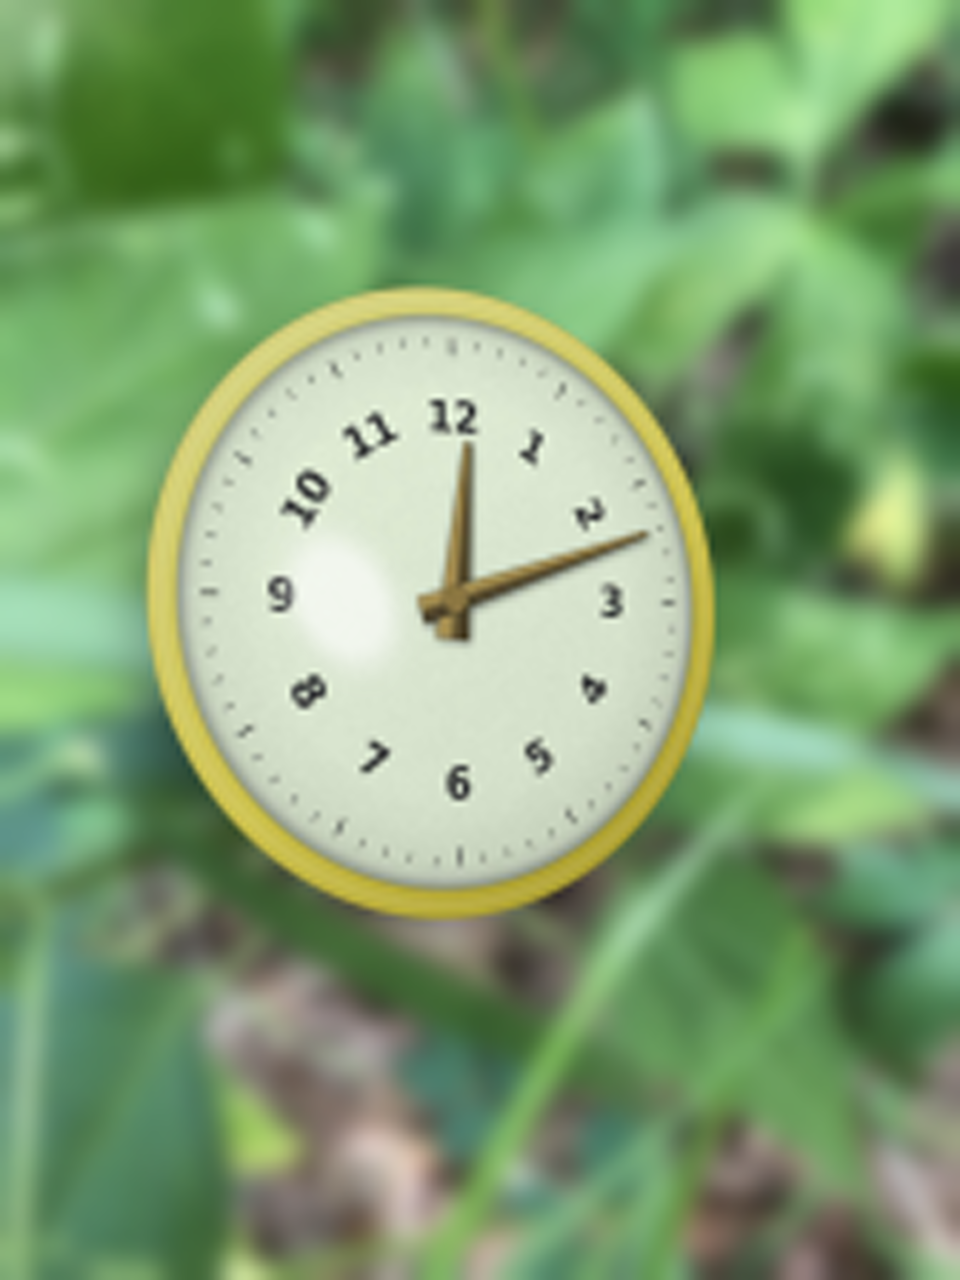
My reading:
12h12
